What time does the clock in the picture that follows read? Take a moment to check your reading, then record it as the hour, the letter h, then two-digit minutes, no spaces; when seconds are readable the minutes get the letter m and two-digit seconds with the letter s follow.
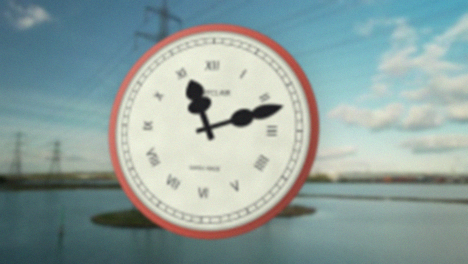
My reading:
11h12
